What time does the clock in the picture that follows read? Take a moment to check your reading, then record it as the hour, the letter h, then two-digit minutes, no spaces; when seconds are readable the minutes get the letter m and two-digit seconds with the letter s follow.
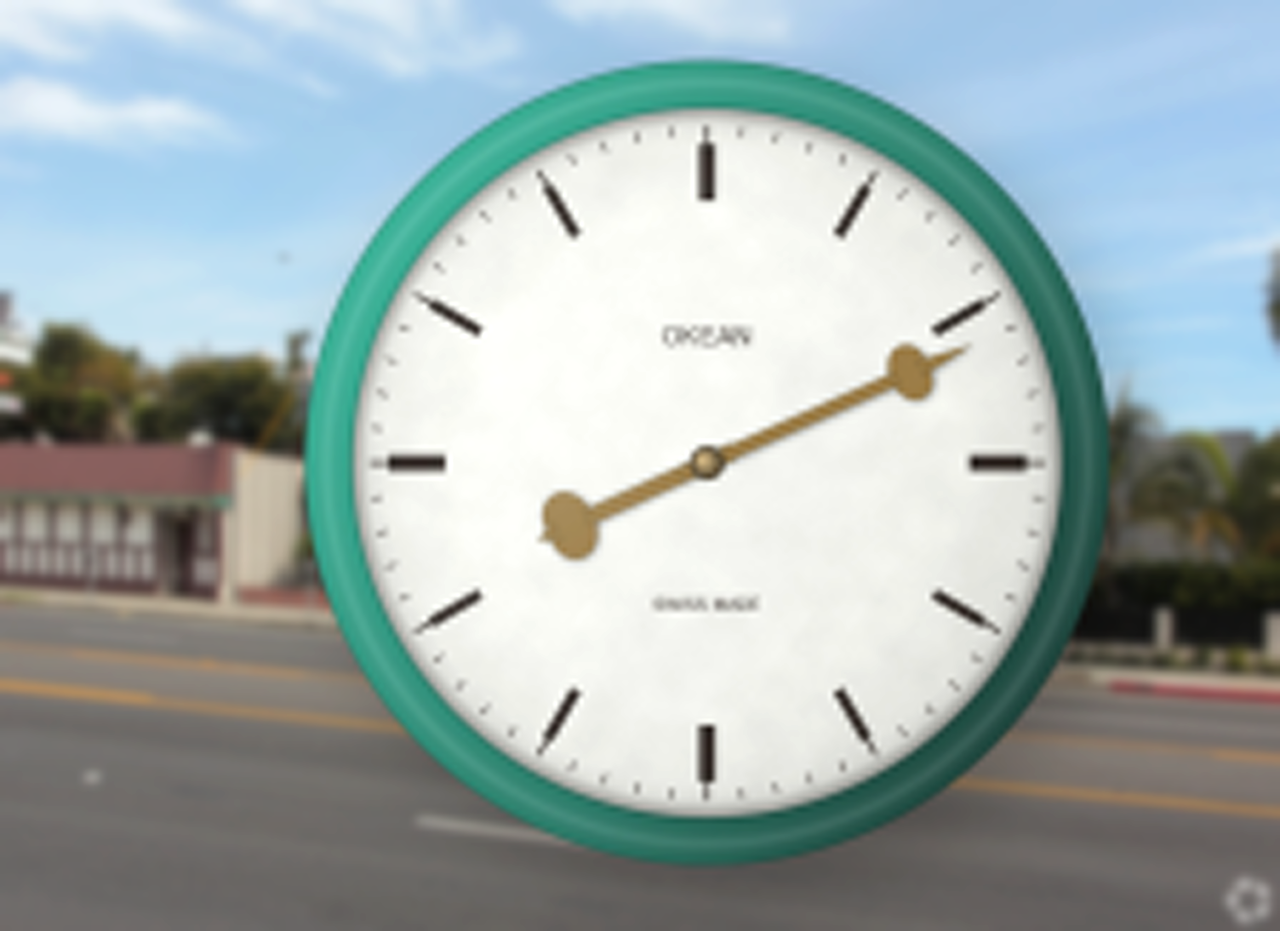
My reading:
8h11
